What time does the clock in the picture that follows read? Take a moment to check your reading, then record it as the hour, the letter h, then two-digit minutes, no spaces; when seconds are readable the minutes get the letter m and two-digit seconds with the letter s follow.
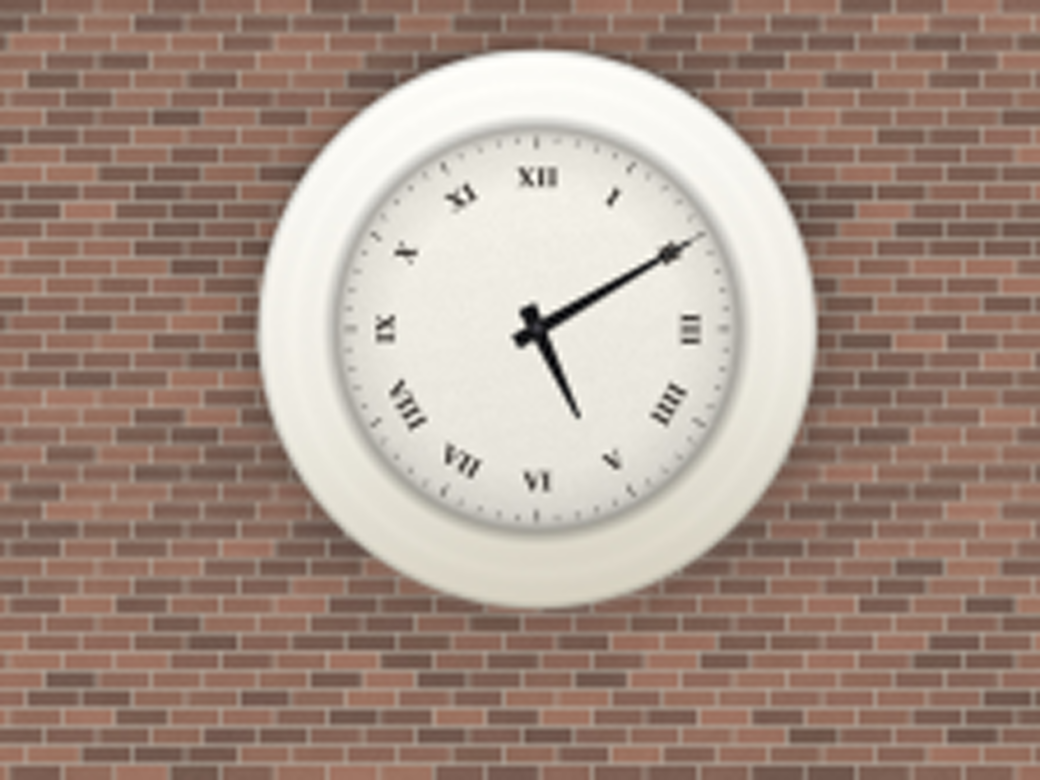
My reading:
5h10
